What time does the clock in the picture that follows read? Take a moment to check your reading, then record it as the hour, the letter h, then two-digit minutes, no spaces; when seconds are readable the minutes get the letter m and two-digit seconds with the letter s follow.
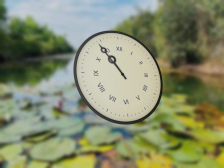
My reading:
10h54
